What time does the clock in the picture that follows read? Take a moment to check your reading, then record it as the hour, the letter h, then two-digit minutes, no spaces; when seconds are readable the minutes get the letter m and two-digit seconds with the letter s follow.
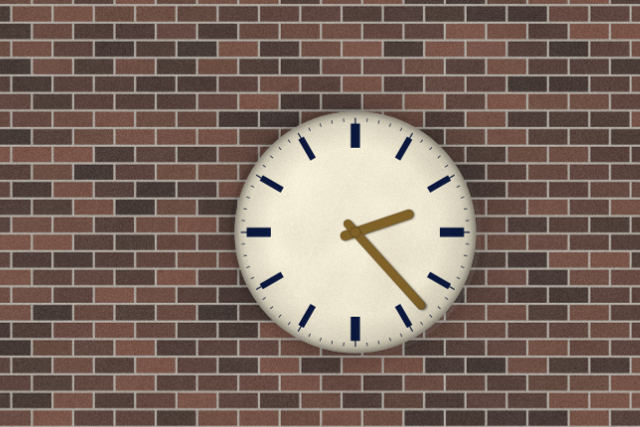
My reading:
2h23
